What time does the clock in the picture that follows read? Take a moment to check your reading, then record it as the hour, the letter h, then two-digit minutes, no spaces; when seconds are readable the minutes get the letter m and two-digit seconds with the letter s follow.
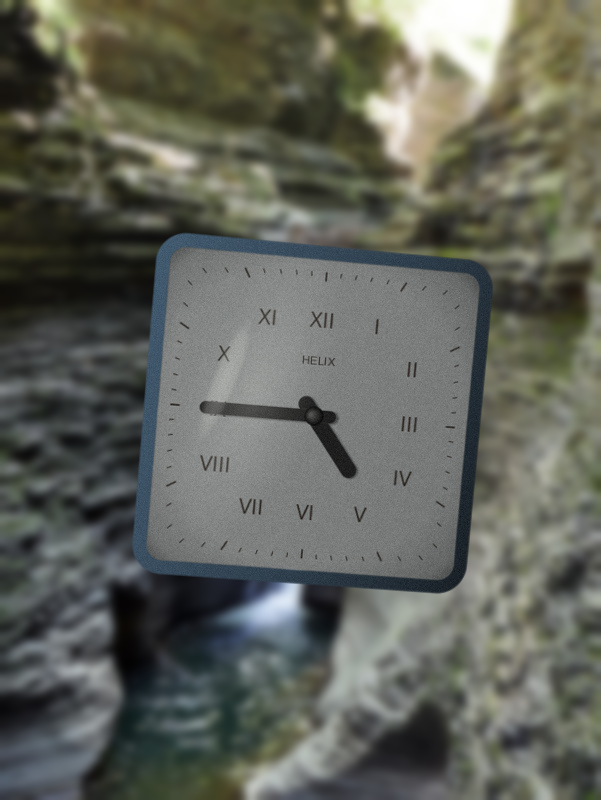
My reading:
4h45
